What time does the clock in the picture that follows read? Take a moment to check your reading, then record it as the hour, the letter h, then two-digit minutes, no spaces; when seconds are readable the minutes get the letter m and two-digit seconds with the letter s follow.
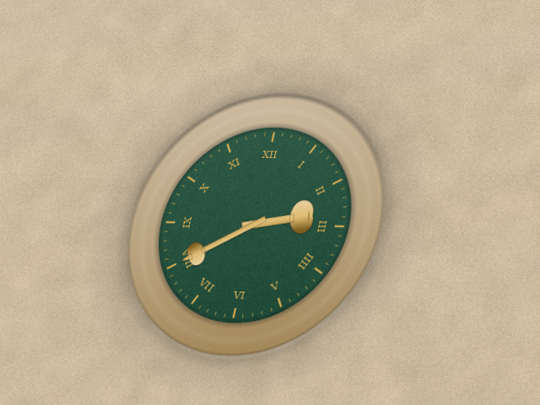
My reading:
2h40
